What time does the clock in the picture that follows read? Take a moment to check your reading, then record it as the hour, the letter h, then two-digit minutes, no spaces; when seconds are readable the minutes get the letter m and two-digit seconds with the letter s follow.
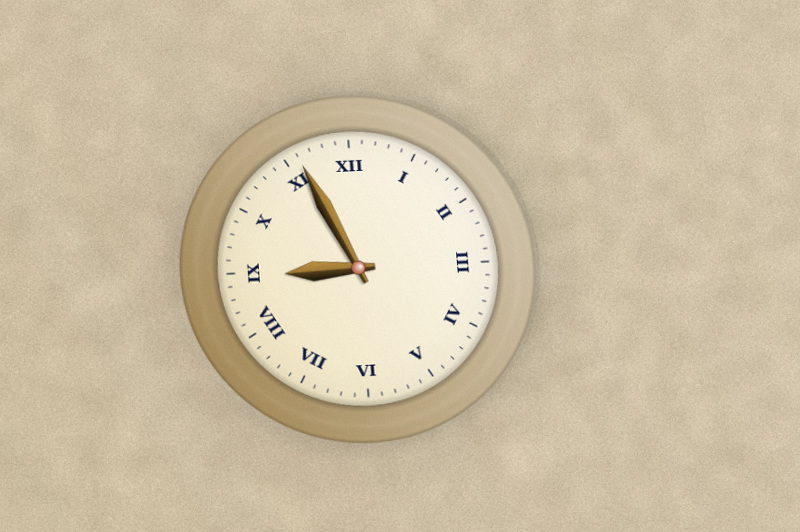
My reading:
8h56
